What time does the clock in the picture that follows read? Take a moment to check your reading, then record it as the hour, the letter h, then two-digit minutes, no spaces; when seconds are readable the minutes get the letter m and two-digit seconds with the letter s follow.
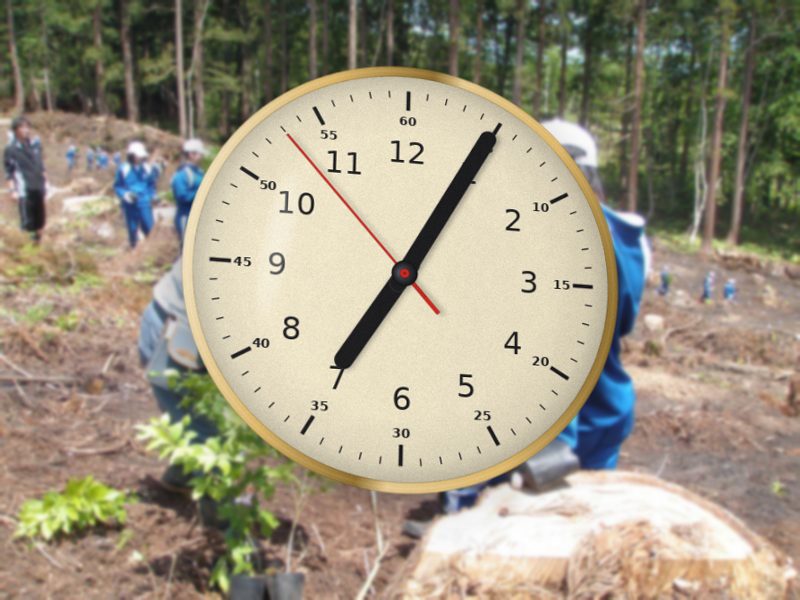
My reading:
7h04m53s
